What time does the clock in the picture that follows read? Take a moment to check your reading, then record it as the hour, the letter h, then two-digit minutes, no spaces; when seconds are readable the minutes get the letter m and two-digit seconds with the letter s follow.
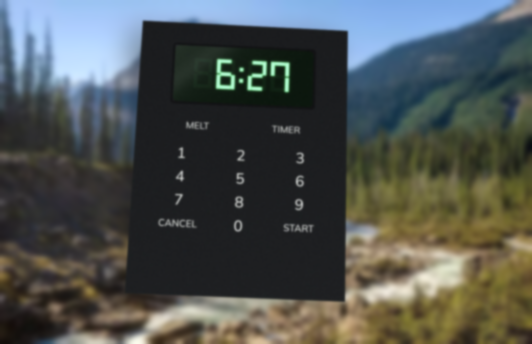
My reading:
6h27
